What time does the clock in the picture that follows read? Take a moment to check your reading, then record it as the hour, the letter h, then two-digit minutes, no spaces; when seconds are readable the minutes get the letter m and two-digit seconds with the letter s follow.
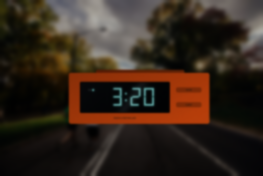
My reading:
3h20
